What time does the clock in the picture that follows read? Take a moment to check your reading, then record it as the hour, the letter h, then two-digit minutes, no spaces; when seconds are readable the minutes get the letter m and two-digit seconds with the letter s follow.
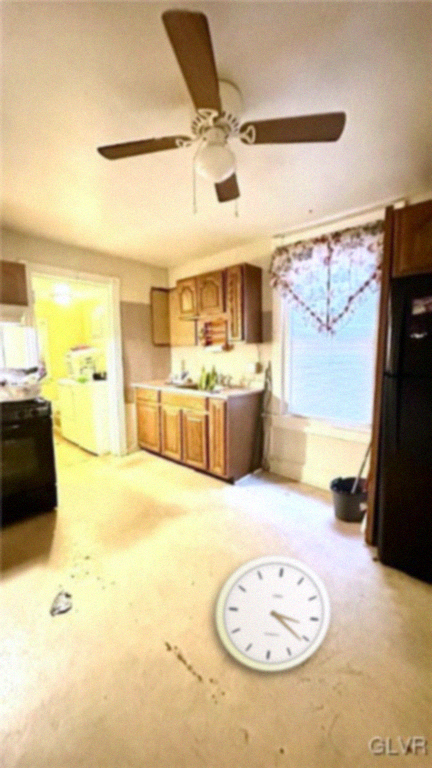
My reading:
3h21
